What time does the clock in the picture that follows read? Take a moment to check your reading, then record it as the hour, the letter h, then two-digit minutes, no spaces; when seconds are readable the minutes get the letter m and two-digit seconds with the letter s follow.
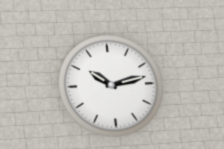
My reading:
10h13
